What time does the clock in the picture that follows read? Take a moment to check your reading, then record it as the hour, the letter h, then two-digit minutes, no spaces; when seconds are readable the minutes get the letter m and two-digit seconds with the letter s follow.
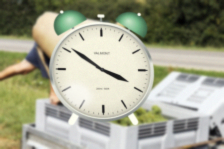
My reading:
3h51
